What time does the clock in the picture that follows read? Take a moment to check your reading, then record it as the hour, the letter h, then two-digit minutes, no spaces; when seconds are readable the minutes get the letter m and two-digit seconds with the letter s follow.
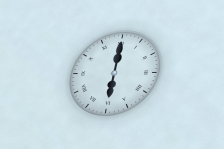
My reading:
6h00
